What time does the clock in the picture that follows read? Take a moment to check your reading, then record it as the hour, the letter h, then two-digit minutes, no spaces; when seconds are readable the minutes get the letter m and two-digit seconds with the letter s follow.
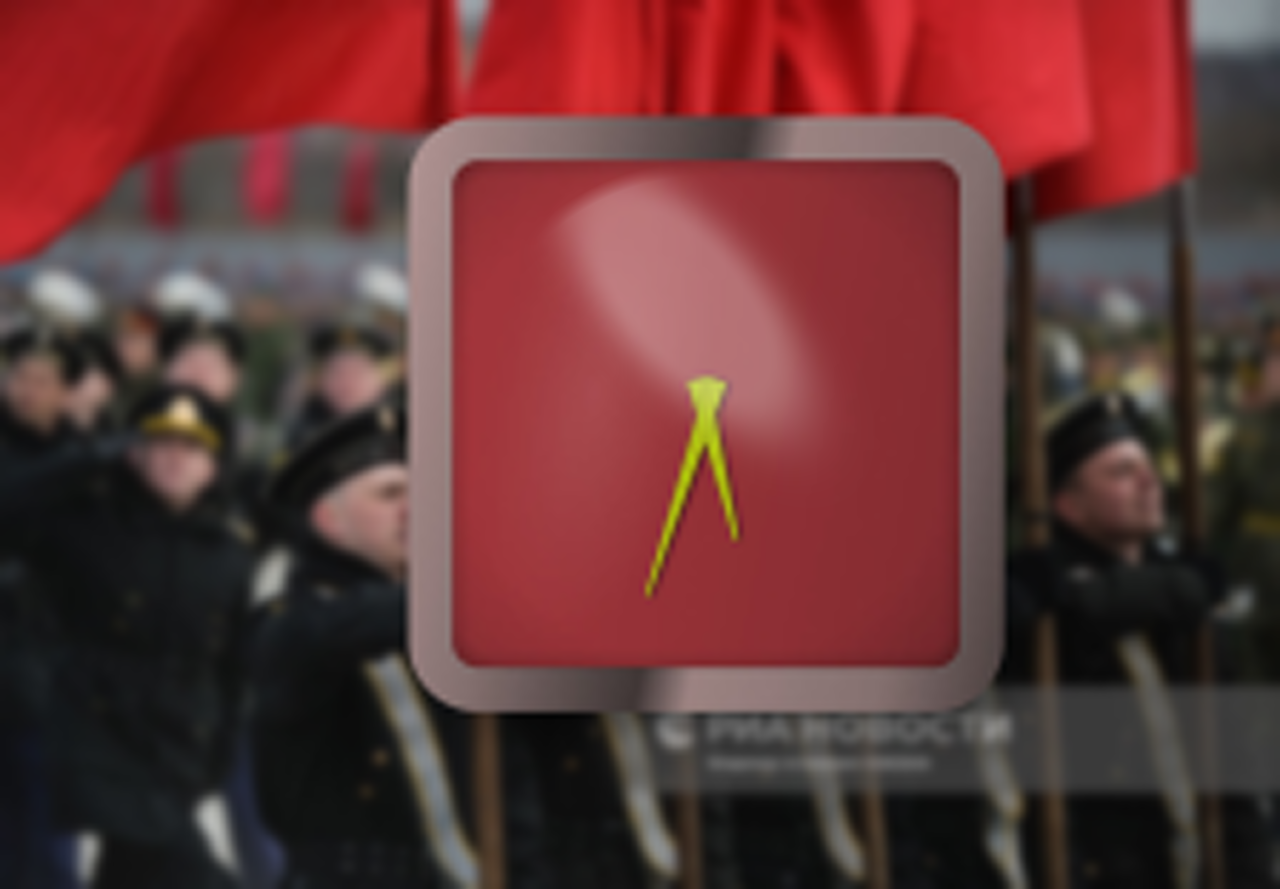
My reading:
5h33
